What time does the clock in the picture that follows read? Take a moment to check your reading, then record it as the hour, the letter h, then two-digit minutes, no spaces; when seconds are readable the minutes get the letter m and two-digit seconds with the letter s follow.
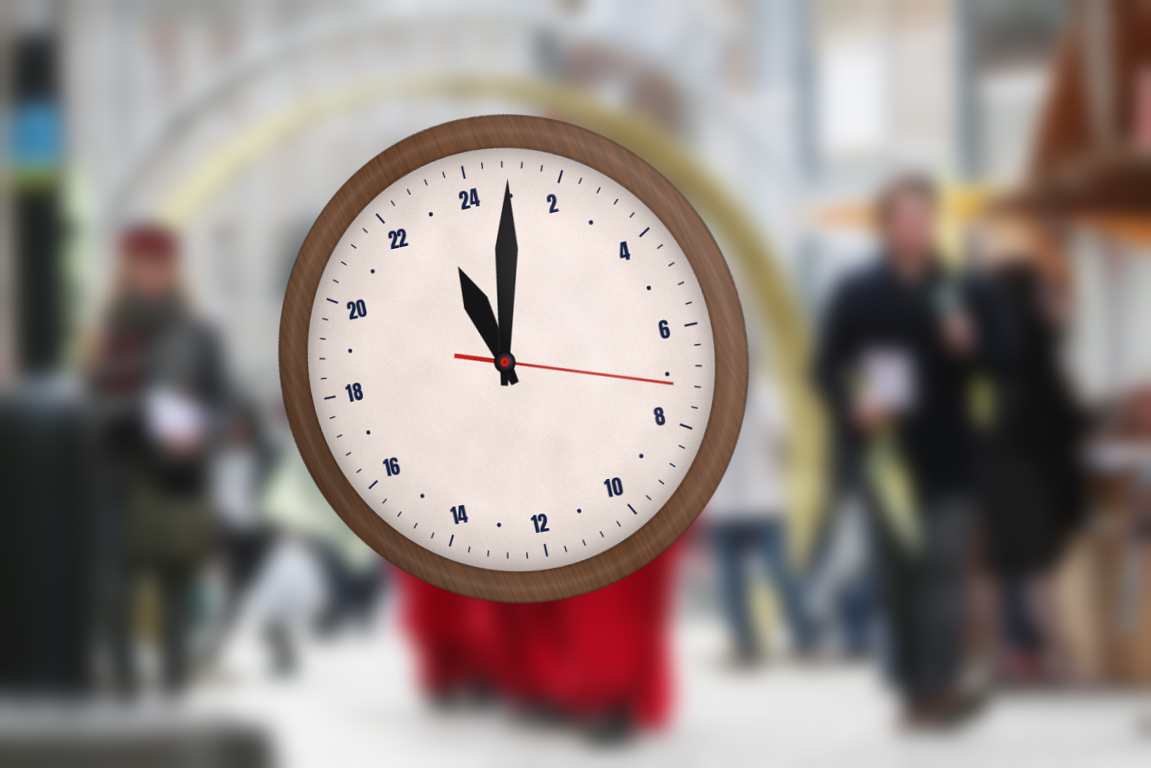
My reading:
23h02m18s
